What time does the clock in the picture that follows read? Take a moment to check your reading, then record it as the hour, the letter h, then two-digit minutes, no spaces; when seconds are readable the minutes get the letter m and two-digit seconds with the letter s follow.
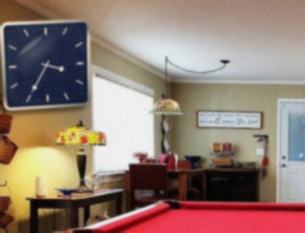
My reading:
3h35
